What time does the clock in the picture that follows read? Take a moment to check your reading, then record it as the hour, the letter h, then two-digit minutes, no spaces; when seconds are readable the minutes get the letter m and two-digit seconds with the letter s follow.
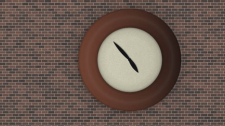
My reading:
4h53
